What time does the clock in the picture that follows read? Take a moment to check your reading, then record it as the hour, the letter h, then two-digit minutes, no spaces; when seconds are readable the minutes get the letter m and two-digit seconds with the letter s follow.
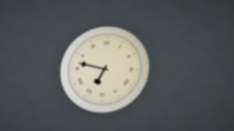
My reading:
6h47
